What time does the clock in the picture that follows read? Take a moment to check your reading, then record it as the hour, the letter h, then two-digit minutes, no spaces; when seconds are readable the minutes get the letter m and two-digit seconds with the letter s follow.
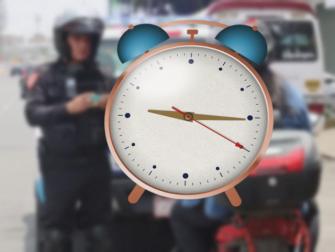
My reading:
9h15m20s
